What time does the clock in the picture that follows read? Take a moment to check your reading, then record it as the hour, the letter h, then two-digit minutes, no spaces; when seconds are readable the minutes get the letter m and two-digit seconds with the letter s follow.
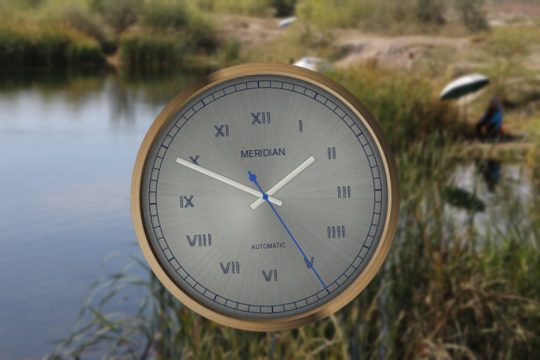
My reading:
1h49m25s
